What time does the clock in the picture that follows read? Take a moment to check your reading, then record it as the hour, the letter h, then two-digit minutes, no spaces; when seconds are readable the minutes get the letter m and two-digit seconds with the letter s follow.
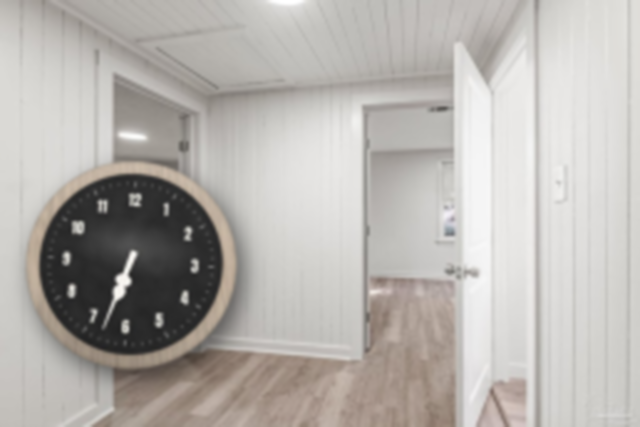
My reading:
6h33
